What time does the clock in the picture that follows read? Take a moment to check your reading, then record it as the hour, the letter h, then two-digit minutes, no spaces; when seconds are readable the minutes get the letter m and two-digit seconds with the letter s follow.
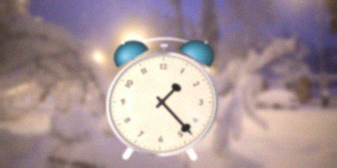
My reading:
1h23
